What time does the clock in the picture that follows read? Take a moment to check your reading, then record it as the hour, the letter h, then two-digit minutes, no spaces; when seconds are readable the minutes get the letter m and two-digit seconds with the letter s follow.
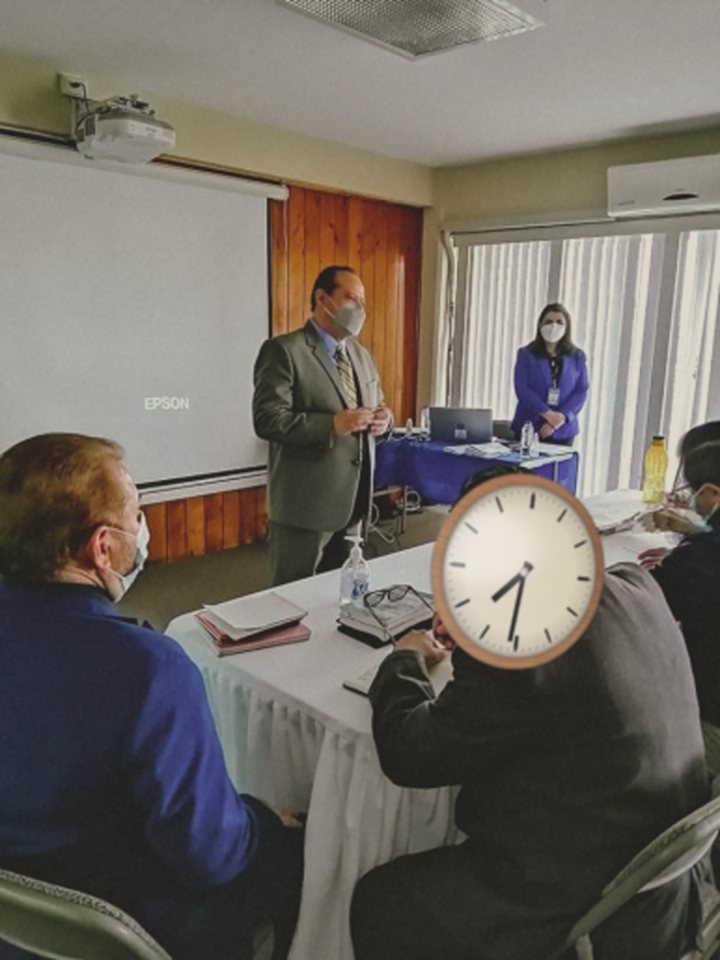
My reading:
7h31
